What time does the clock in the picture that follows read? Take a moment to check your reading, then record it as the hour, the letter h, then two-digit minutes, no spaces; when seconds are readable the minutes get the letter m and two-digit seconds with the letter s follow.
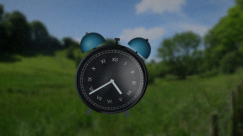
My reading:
4h39
